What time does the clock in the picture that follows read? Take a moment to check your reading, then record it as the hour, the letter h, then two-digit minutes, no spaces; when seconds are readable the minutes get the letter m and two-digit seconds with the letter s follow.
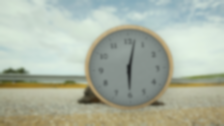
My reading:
6h02
